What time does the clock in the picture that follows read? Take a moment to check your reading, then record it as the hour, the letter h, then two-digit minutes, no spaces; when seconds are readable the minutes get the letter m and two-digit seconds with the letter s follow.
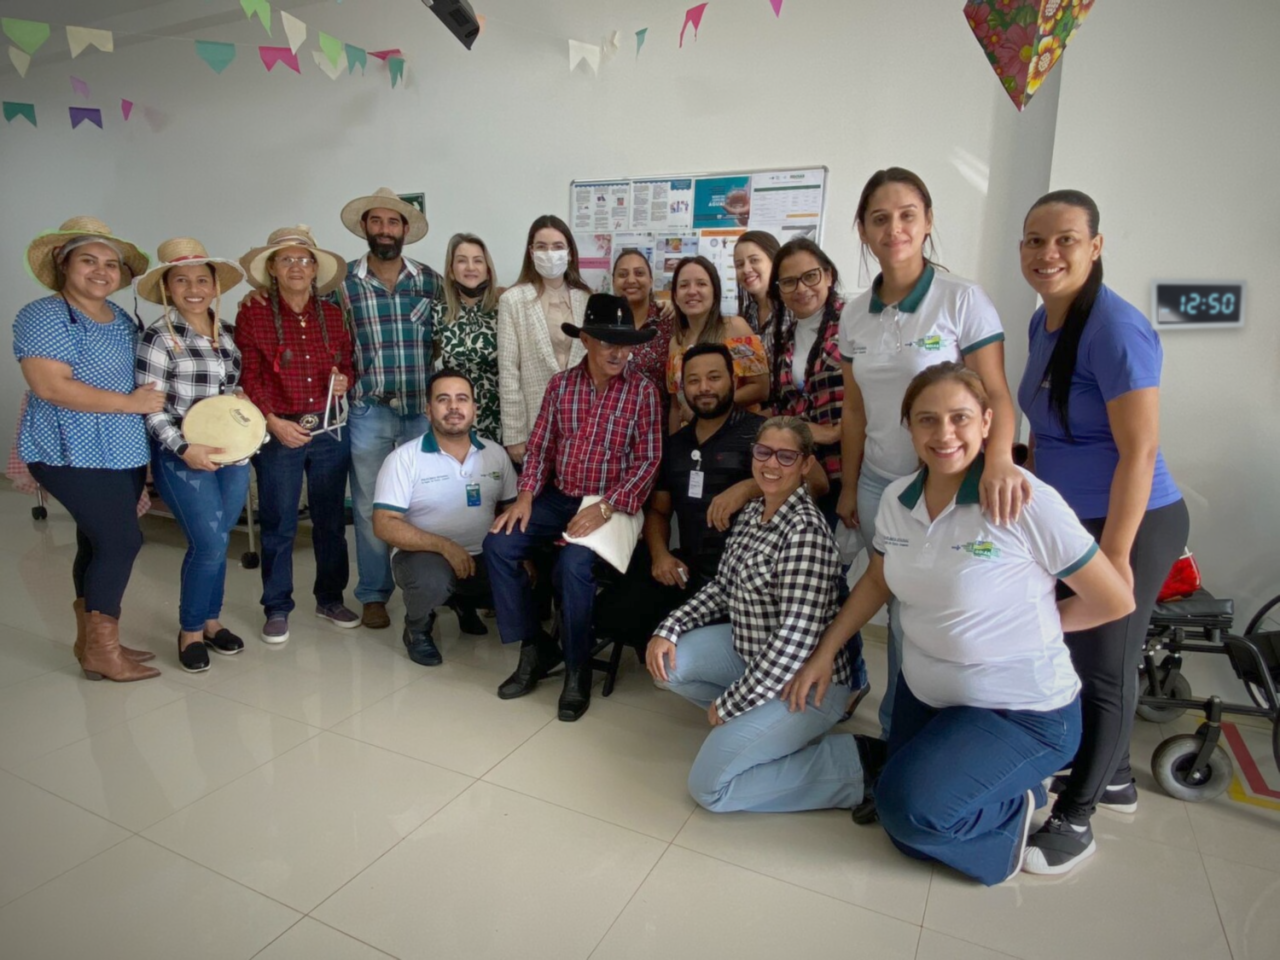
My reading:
12h50
